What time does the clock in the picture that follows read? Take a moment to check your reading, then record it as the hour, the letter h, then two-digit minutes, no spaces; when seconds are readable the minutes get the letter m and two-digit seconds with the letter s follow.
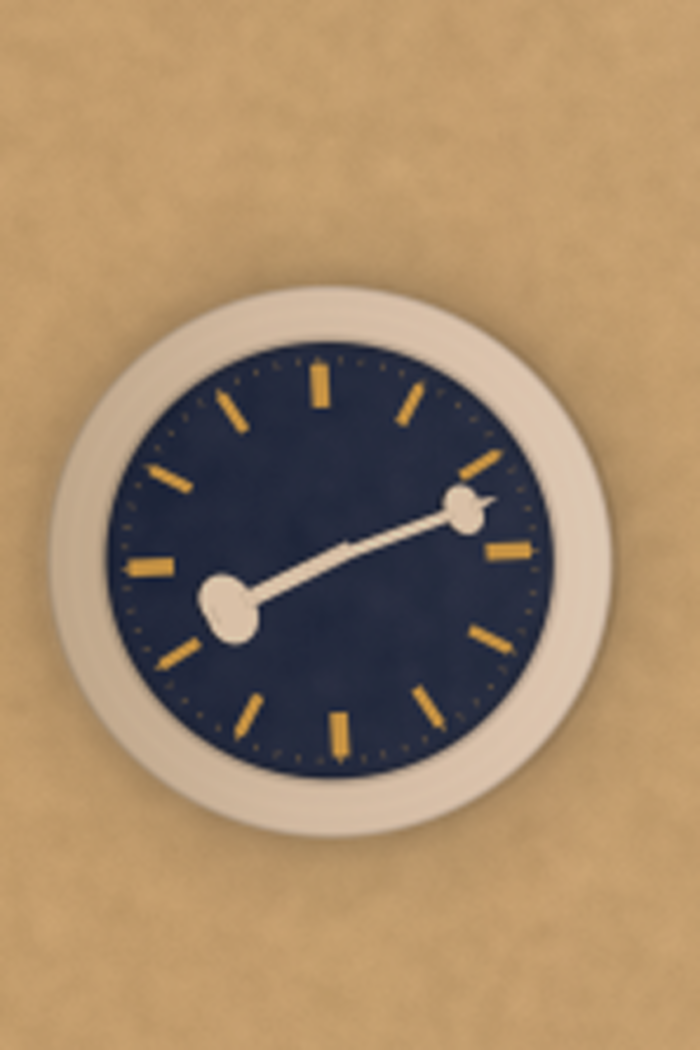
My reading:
8h12
